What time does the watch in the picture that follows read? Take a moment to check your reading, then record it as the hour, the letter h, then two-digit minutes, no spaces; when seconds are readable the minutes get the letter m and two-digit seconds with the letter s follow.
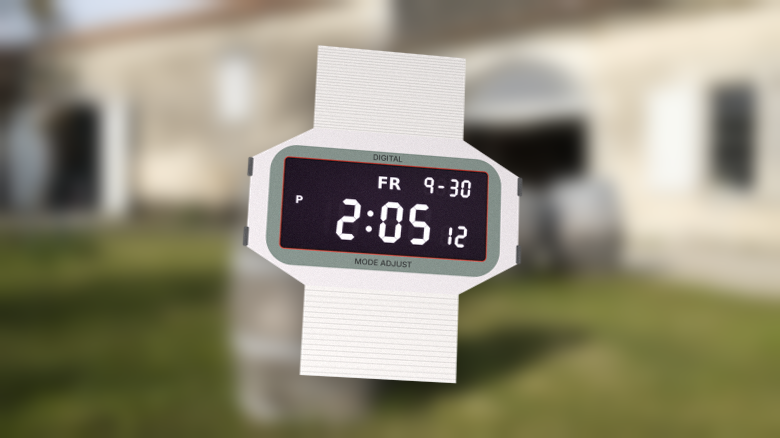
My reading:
2h05m12s
